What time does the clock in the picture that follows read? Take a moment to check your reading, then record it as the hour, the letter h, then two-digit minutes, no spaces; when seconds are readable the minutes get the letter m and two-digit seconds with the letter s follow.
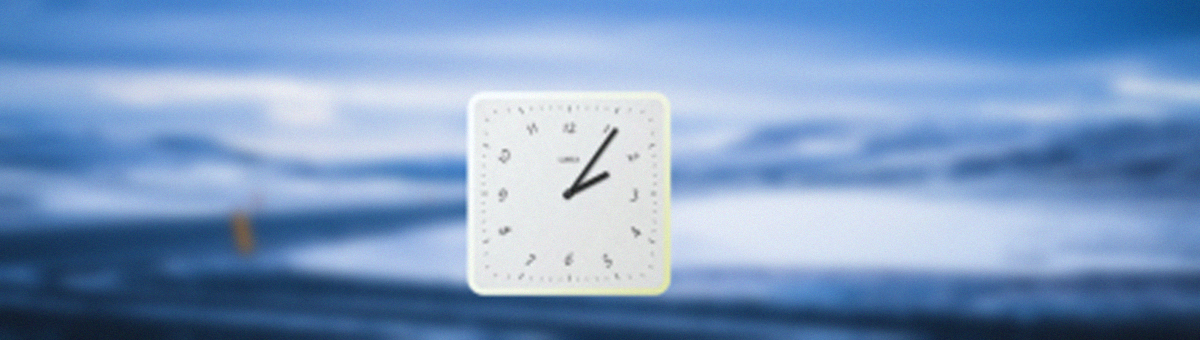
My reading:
2h06
